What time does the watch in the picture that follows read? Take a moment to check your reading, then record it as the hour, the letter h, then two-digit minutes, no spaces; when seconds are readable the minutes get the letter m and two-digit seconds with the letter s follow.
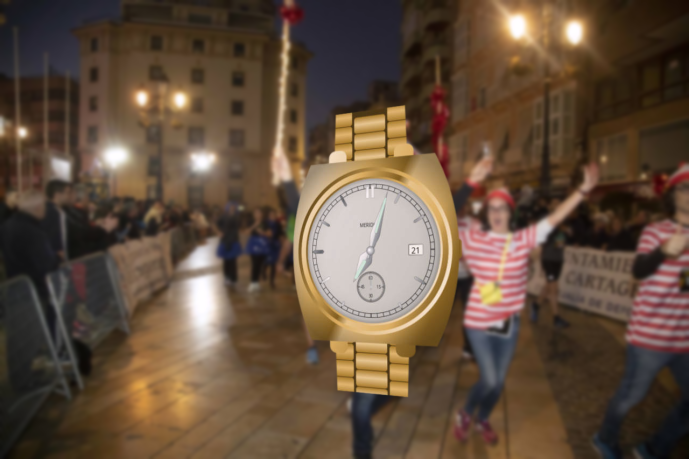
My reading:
7h03
